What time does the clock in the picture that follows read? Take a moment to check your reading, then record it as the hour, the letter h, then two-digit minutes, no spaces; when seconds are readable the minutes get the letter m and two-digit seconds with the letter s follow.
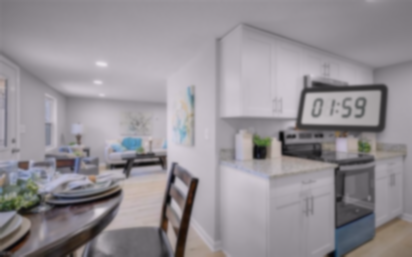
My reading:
1h59
